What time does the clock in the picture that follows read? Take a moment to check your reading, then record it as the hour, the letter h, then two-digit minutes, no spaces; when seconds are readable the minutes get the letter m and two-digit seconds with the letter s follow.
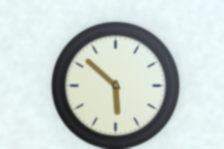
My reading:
5h52
